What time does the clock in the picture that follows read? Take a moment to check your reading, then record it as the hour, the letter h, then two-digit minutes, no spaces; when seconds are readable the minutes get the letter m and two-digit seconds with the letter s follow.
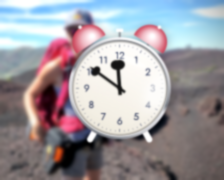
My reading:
11h51
